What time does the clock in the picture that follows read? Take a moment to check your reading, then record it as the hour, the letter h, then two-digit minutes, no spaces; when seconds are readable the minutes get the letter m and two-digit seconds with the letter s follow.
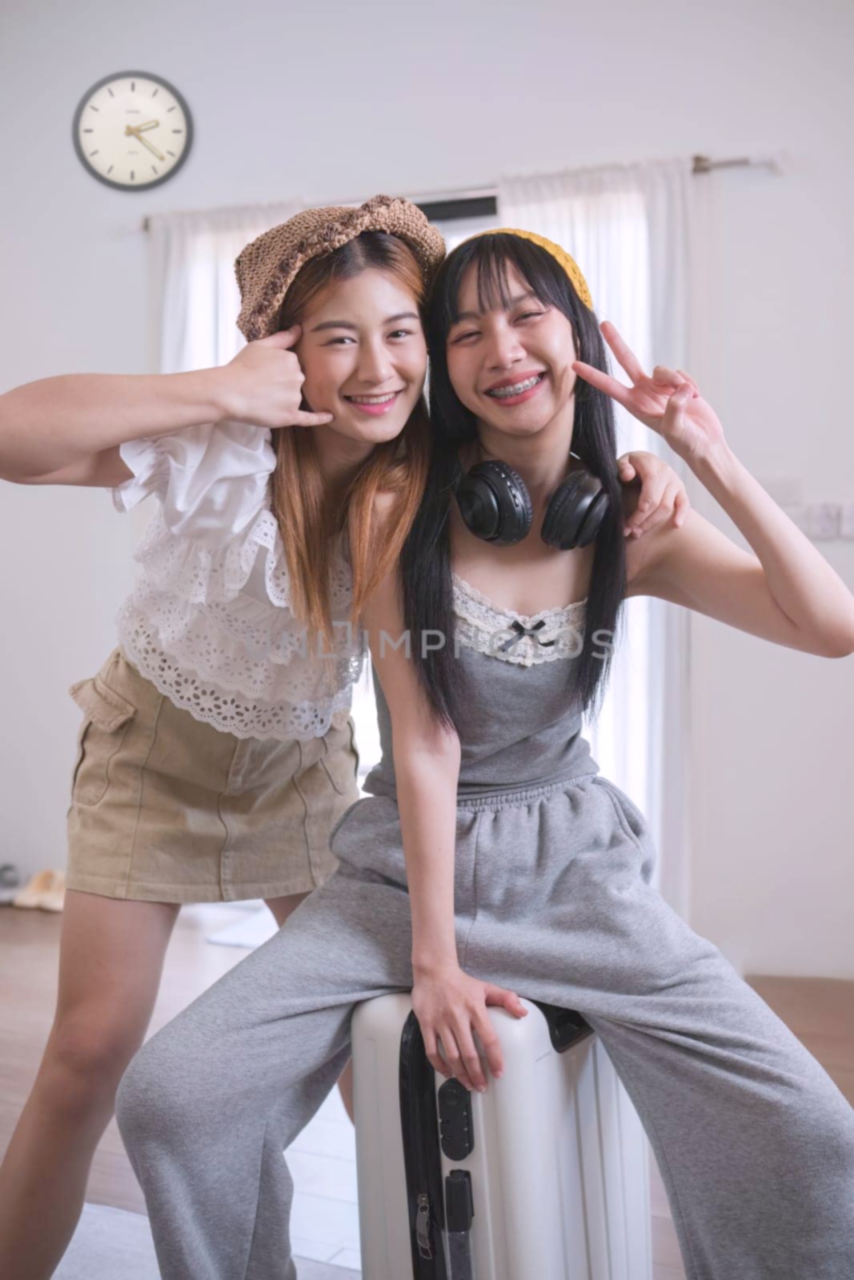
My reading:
2h22
